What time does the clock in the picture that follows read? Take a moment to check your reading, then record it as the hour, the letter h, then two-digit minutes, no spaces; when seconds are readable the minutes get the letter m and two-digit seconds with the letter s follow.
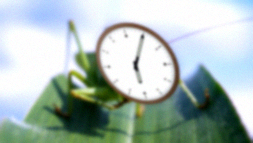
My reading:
6h05
